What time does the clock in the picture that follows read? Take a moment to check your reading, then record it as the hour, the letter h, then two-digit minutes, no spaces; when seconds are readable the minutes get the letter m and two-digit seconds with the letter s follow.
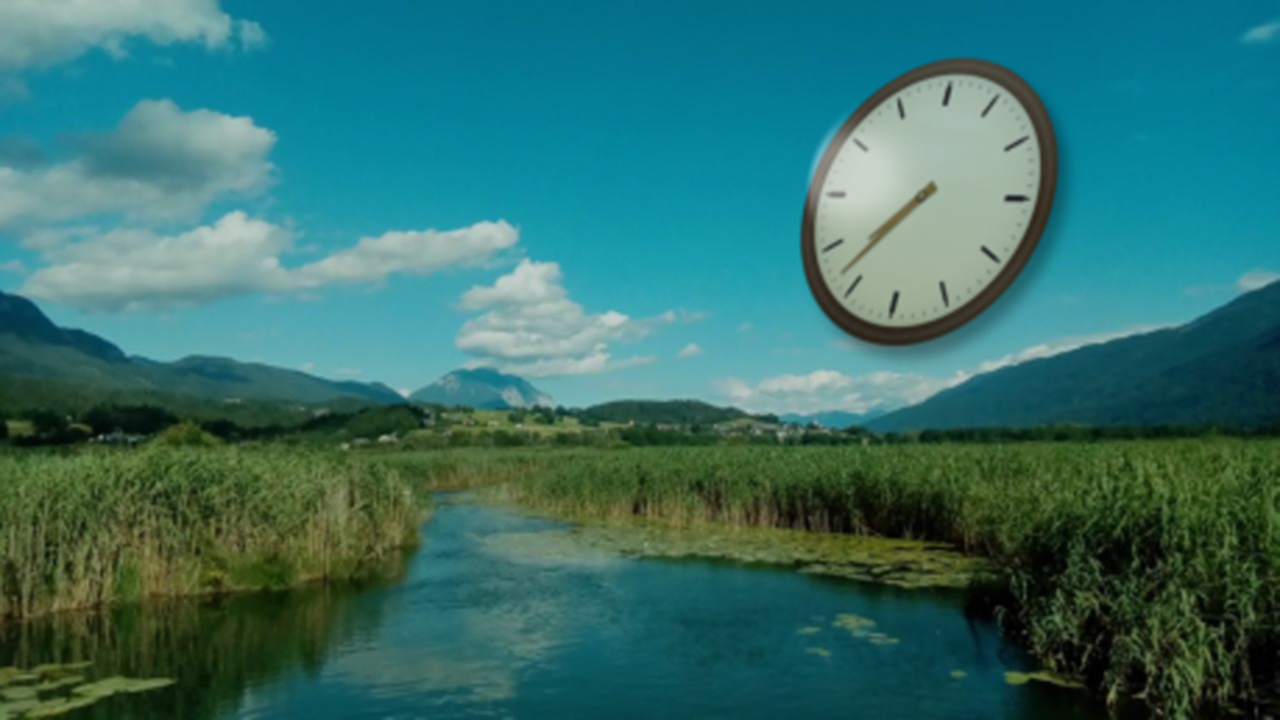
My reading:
7h37
